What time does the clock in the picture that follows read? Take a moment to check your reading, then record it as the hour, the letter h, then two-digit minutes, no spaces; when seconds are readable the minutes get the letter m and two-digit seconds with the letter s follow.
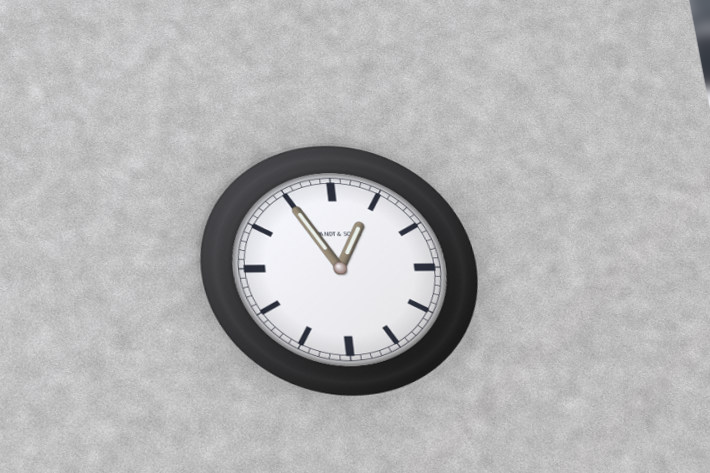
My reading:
12h55
